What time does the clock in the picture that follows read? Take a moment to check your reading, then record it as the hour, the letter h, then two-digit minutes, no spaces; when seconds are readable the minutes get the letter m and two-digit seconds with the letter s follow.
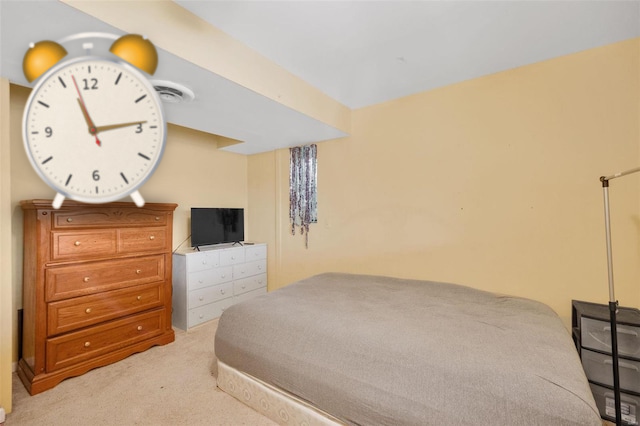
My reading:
11h13m57s
